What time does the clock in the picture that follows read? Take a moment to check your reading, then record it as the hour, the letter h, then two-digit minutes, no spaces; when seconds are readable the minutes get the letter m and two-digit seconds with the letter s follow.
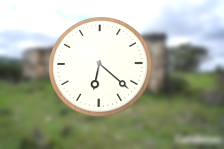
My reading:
6h22
